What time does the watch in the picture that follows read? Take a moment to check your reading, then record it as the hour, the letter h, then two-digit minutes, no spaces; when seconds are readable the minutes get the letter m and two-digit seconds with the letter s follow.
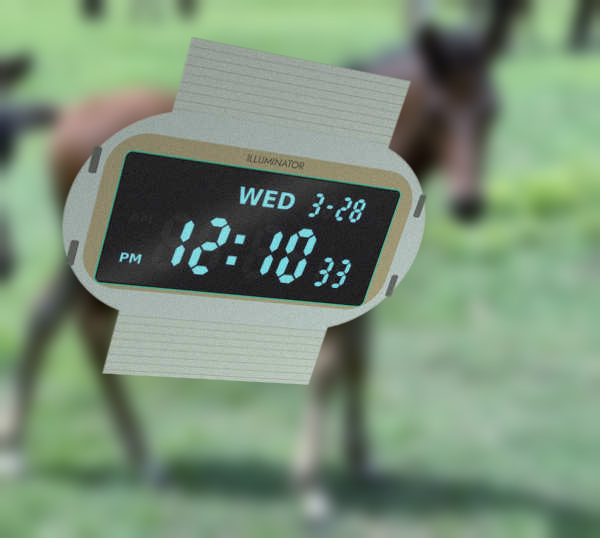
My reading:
12h10m33s
